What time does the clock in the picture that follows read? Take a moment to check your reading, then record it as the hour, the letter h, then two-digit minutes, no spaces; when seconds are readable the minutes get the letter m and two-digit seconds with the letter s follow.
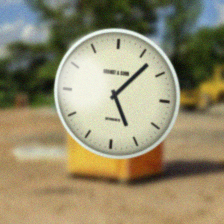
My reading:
5h07
